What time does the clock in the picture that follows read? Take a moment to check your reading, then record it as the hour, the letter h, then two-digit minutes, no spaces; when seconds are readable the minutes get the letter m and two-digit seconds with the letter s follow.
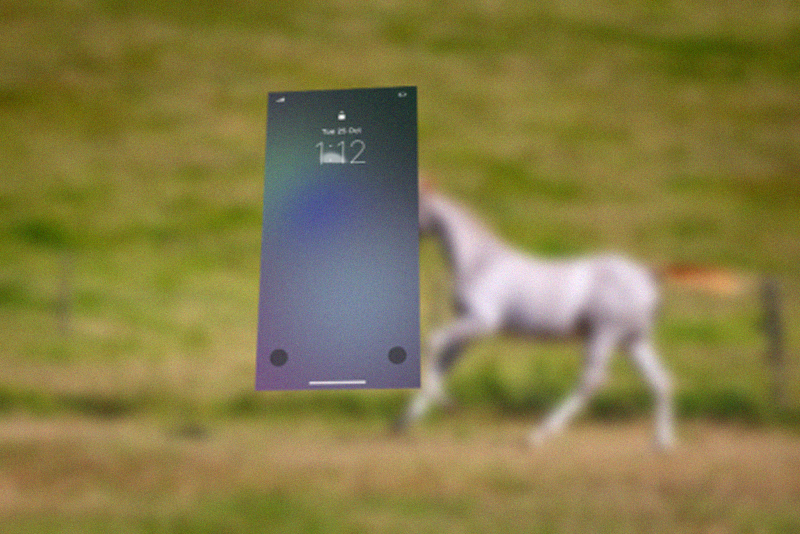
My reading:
1h12
